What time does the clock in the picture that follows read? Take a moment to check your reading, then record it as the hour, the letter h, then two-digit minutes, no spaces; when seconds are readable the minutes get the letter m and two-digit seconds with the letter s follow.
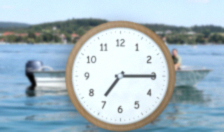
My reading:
7h15
